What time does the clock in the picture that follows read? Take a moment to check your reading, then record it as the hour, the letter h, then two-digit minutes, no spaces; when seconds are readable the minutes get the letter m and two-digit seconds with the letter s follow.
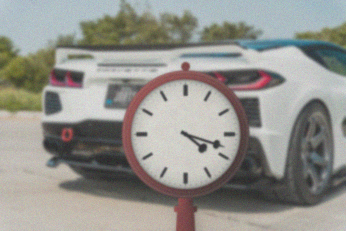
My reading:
4h18
